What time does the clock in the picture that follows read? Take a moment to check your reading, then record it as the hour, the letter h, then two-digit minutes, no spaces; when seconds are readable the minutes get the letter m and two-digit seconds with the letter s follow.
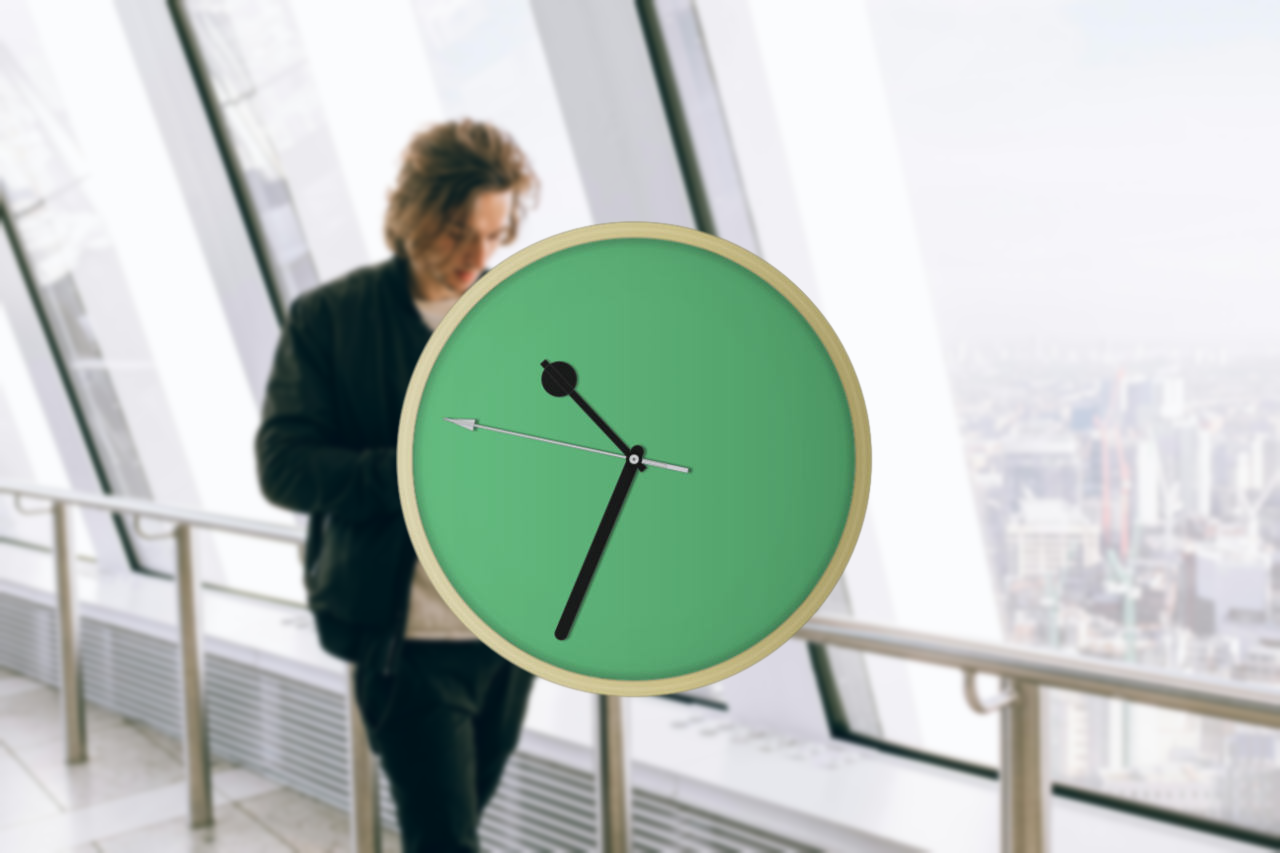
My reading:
10h33m47s
